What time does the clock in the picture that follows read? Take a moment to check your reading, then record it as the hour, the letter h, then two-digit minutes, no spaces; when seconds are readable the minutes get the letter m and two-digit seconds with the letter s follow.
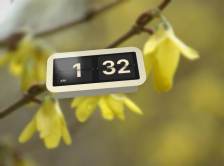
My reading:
1h32
